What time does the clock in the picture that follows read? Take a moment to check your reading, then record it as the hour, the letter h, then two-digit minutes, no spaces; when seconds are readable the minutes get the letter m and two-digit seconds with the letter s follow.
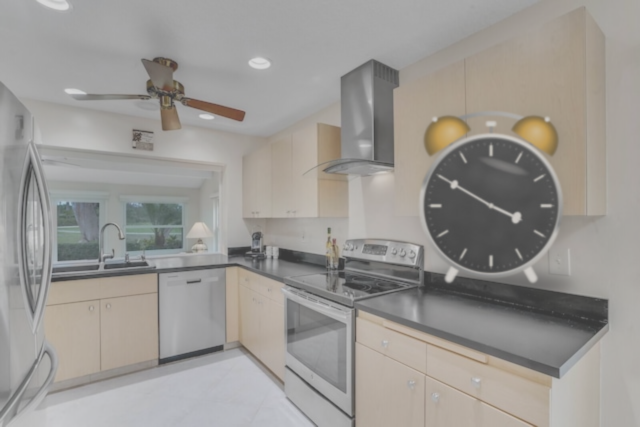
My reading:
3h50
